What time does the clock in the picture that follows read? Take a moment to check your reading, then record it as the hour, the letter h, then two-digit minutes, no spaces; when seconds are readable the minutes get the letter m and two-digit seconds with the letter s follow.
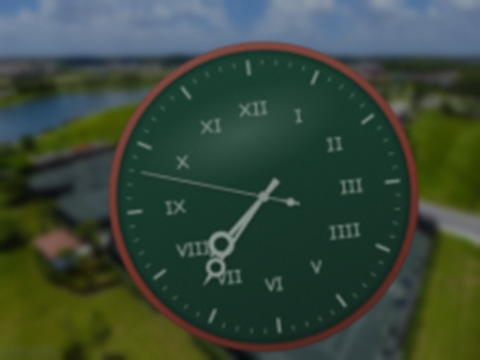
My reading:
7h36m48s
